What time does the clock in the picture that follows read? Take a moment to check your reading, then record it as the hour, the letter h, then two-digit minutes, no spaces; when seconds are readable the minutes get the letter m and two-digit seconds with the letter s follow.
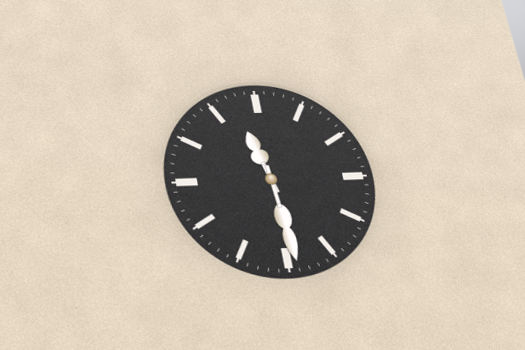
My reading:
11h29
